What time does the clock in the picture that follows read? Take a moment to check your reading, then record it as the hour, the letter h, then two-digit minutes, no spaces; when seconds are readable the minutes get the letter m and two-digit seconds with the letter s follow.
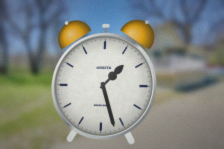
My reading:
1h27
